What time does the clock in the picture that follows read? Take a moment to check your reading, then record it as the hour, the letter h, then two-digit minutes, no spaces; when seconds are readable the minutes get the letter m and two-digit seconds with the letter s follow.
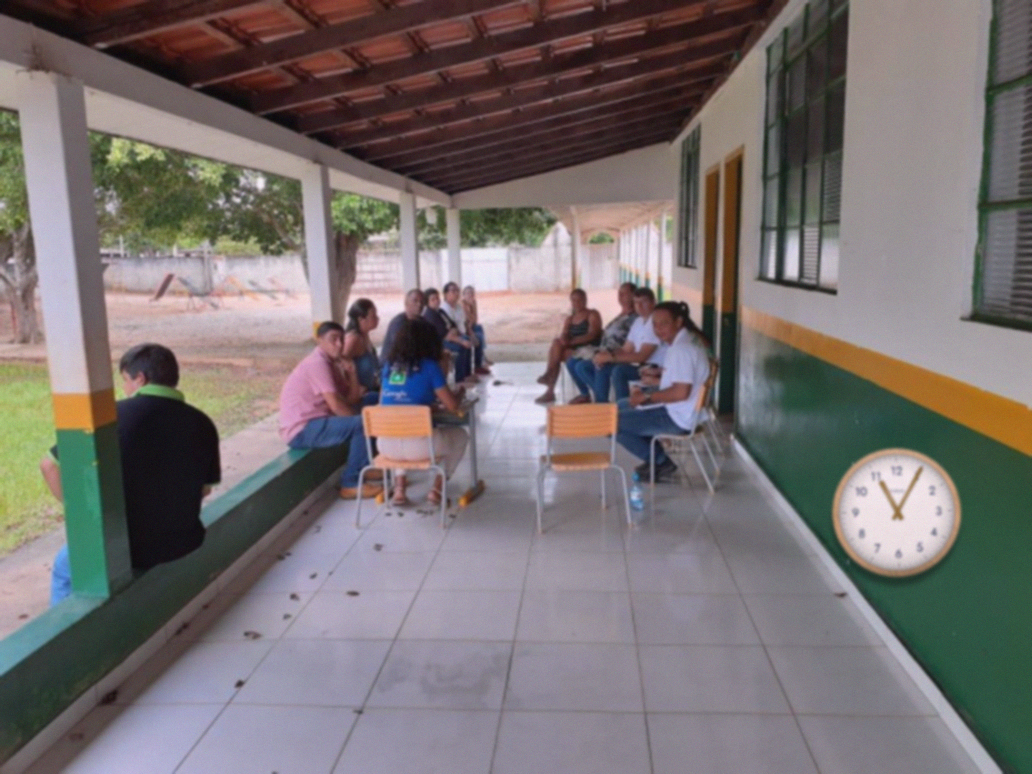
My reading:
11h05
